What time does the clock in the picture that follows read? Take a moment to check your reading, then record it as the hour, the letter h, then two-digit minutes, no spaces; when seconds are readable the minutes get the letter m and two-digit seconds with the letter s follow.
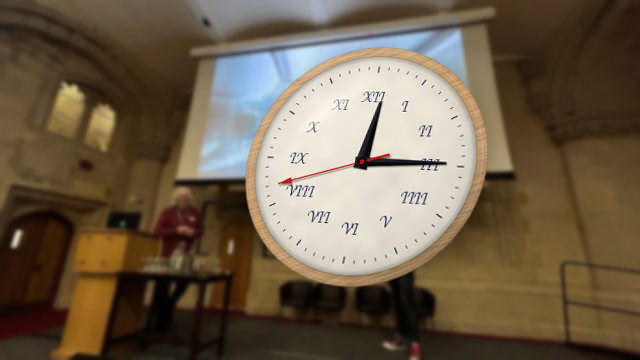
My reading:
12h14m42s
